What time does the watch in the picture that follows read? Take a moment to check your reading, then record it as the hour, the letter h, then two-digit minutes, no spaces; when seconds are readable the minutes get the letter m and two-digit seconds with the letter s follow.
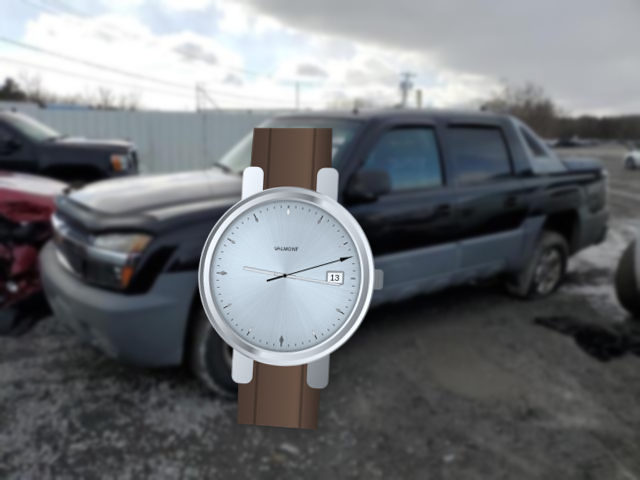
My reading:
9h16m12s
